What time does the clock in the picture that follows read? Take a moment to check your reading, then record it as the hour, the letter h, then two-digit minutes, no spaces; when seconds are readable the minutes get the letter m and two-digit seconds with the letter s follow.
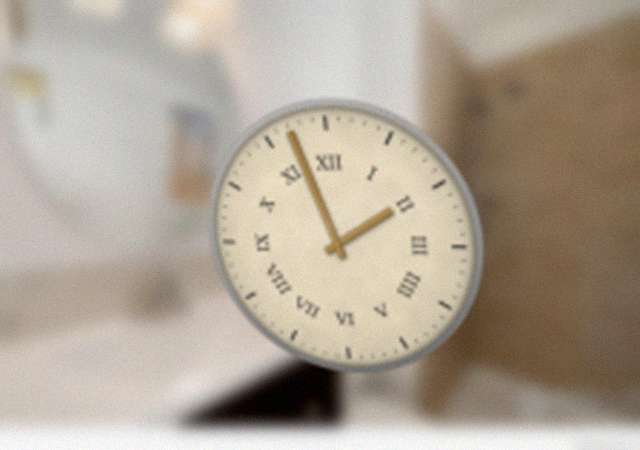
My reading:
1h57
